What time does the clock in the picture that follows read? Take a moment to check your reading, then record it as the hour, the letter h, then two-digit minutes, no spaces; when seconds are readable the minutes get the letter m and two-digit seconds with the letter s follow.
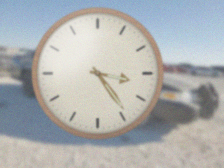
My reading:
3h24
